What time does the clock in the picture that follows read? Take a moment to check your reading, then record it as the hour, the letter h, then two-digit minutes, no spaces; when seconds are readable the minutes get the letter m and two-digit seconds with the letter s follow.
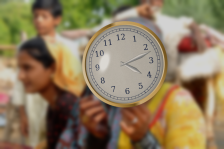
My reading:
4h12
